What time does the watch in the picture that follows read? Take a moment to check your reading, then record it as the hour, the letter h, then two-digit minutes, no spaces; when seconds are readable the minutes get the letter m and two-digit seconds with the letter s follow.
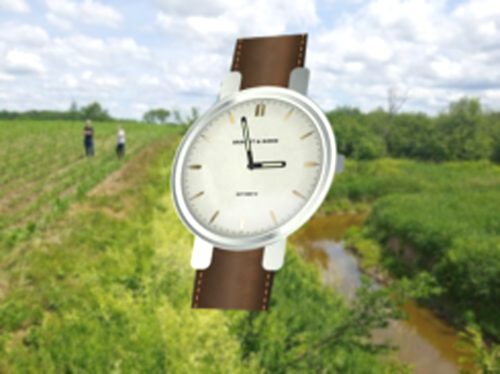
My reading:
2h57
